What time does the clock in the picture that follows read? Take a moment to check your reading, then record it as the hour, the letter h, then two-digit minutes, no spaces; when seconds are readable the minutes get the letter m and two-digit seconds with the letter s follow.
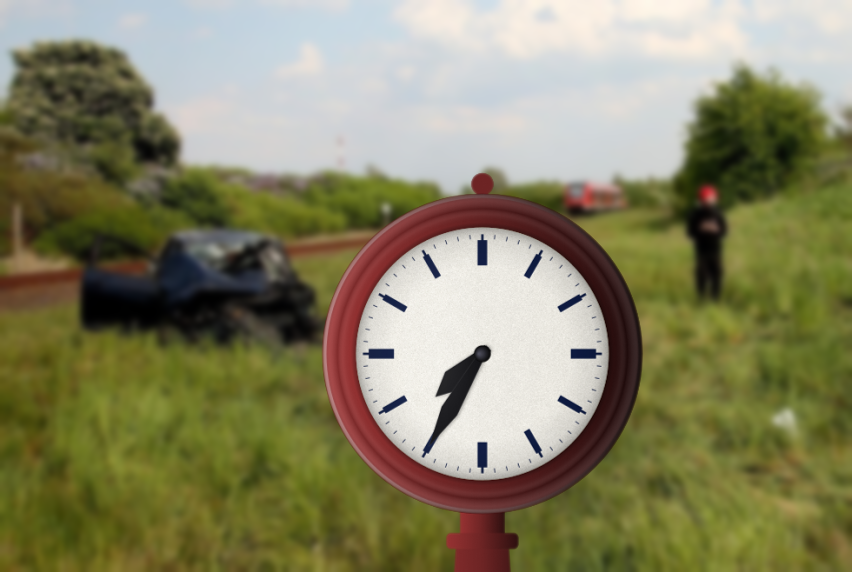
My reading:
7h35
